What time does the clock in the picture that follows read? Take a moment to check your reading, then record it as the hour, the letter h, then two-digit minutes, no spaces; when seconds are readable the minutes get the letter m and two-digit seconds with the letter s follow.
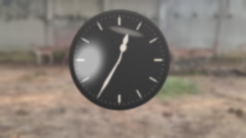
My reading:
12h35
